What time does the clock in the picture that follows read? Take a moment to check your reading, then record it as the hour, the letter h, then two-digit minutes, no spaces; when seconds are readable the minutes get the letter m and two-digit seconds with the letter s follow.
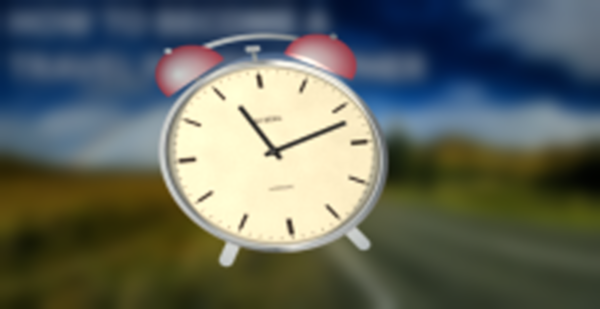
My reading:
11h12
